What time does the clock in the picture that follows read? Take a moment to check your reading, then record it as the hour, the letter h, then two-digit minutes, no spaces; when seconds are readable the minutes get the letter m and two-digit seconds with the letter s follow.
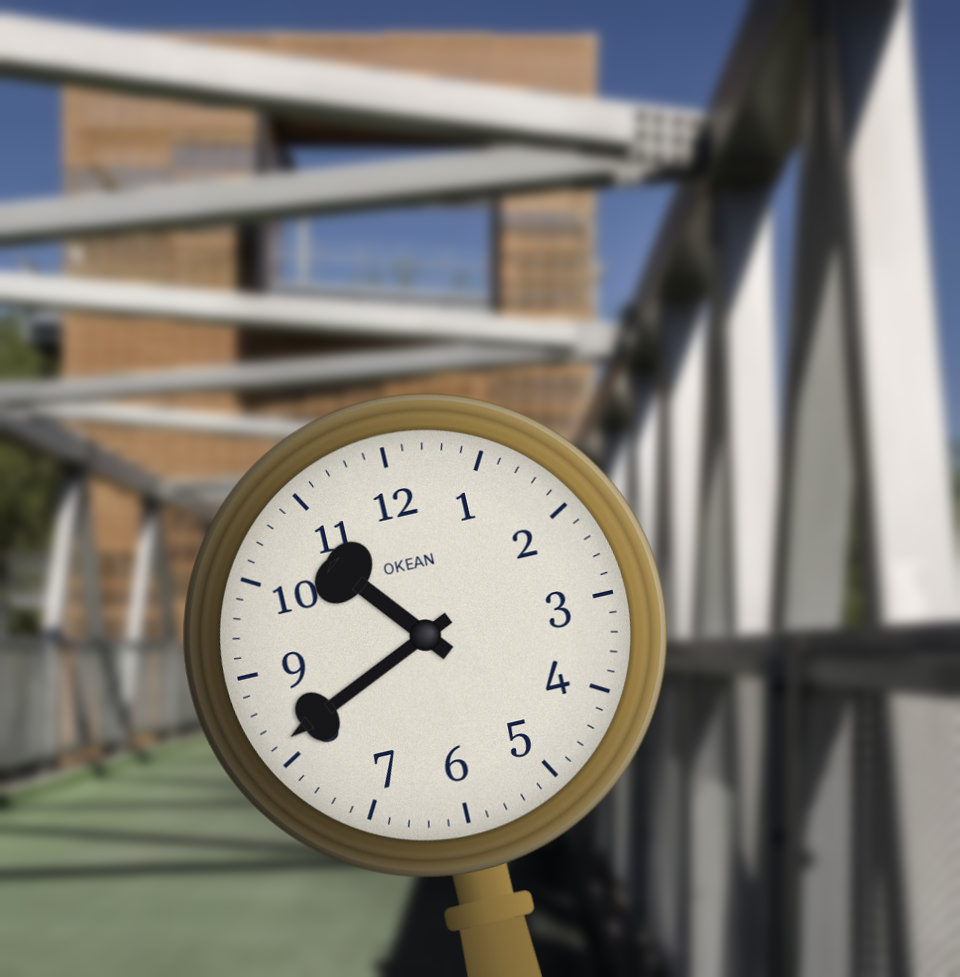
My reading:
10h41
